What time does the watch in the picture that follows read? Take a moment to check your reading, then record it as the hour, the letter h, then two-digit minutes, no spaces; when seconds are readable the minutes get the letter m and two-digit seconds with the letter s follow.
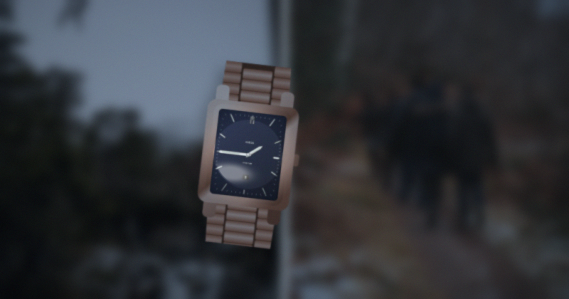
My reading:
1h45
